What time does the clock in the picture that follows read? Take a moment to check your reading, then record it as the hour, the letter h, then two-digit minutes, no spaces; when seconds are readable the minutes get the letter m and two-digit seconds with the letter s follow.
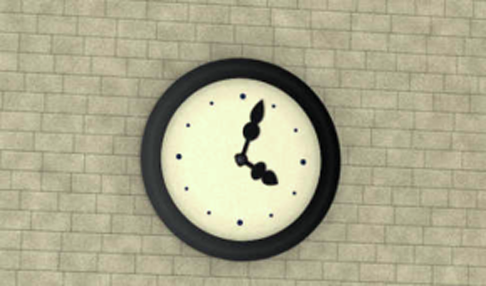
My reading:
4h03
